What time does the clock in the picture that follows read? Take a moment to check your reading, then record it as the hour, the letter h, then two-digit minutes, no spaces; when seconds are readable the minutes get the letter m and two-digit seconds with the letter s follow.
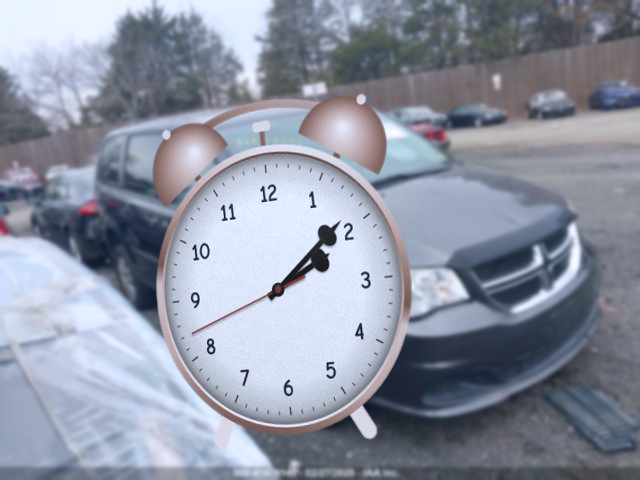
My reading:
2h08m42s
